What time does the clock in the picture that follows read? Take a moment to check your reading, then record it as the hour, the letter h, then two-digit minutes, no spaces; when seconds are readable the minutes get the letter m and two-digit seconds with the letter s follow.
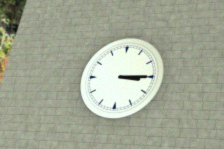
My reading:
3h15
